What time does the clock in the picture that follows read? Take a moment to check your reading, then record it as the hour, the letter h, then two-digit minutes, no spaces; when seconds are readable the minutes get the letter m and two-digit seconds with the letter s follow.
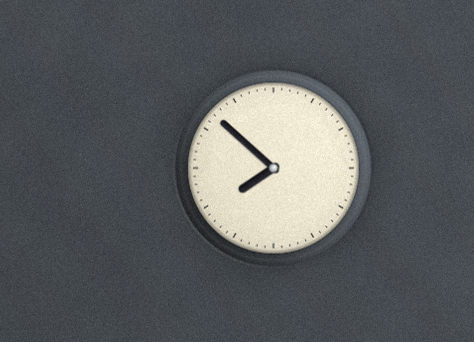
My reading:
7h52
